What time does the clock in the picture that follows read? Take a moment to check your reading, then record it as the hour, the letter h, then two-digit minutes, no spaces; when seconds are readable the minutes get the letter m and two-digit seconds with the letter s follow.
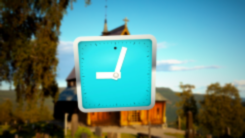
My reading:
9h03
